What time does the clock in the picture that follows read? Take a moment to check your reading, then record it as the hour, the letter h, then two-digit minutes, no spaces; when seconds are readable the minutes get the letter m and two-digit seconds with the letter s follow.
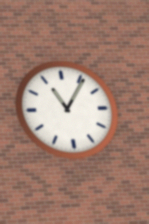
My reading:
11h06
